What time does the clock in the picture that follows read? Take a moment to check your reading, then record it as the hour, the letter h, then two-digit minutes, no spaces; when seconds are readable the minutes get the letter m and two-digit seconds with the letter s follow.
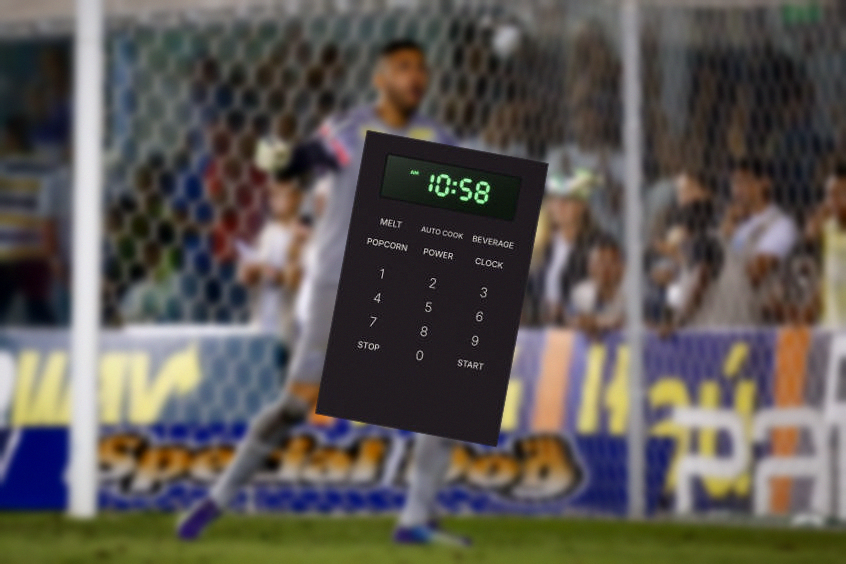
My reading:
10h58
